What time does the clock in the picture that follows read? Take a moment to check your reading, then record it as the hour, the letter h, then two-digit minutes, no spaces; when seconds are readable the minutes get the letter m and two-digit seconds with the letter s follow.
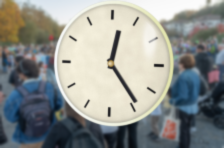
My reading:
12h24
